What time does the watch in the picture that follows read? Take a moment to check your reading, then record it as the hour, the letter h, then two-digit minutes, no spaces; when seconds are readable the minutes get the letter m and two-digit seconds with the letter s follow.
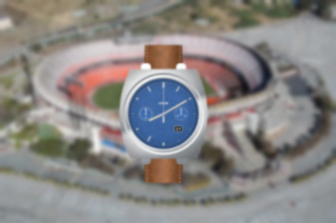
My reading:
8h10
